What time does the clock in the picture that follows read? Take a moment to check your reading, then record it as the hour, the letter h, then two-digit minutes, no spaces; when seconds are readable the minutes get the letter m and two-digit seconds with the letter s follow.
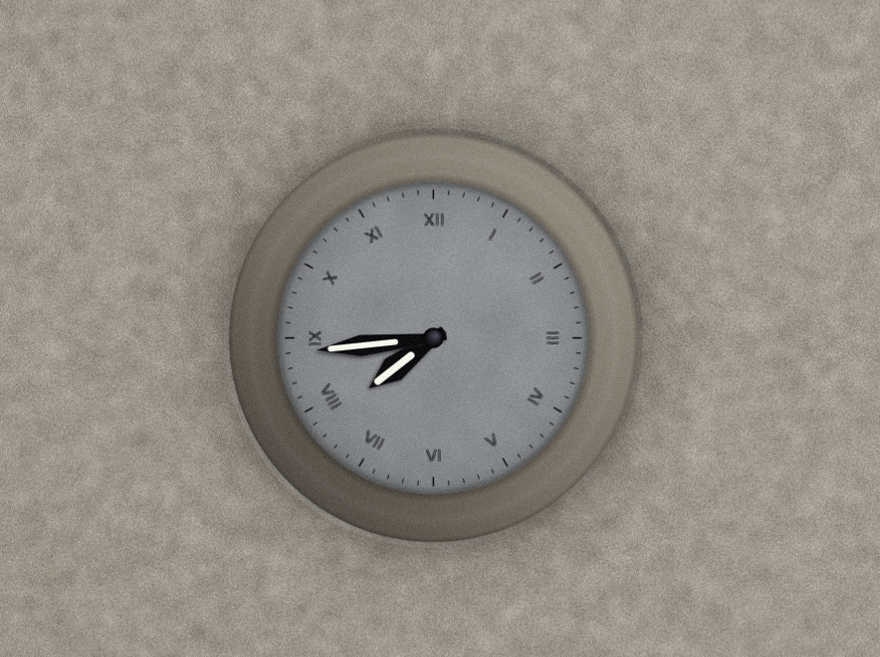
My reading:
7h44
